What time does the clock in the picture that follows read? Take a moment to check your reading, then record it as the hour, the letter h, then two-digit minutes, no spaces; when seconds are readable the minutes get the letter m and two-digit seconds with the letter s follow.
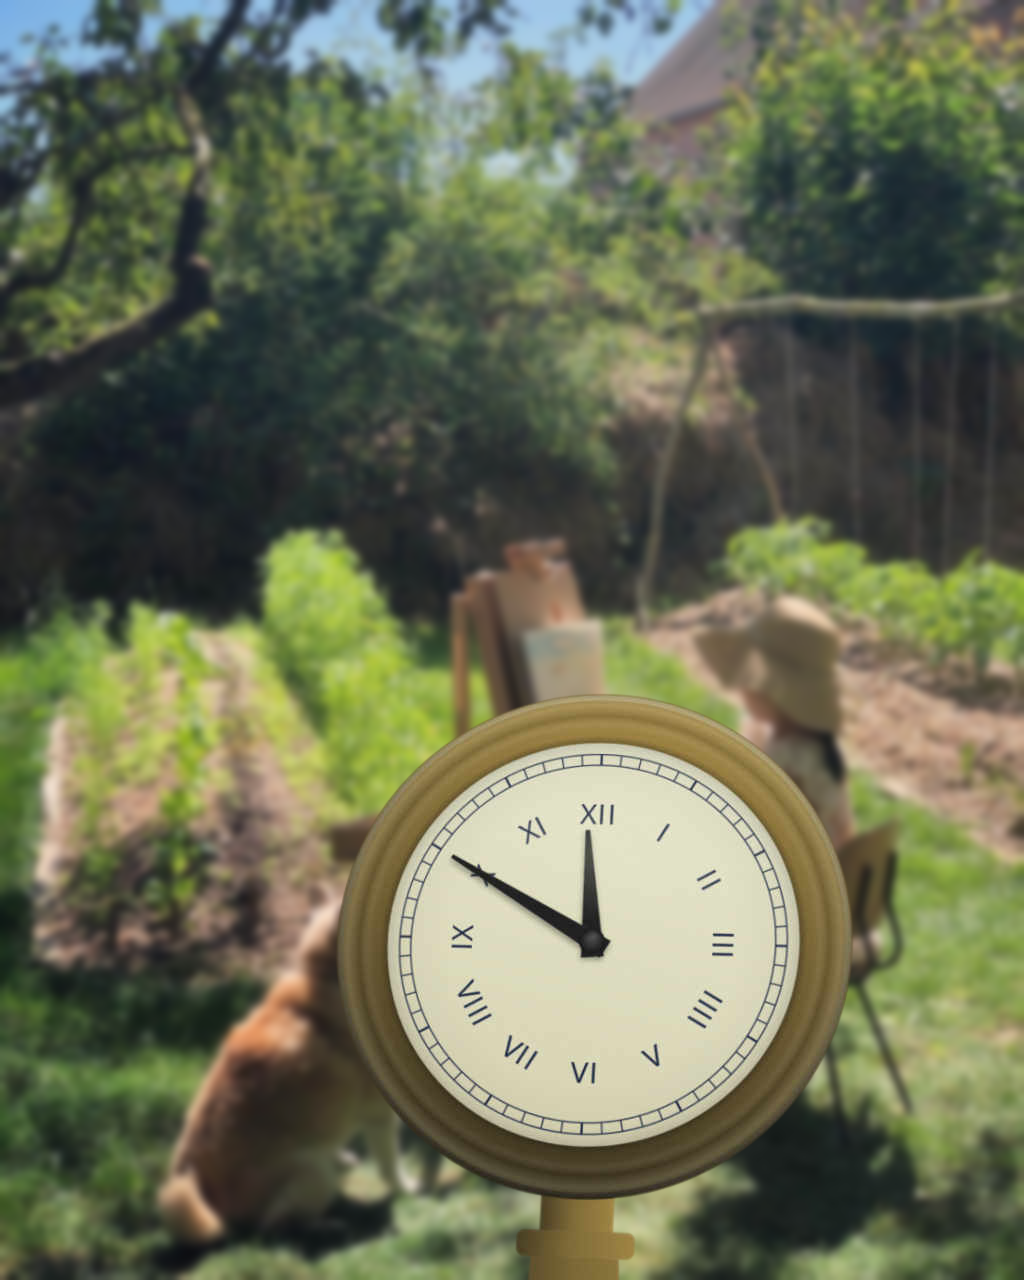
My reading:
11h50
